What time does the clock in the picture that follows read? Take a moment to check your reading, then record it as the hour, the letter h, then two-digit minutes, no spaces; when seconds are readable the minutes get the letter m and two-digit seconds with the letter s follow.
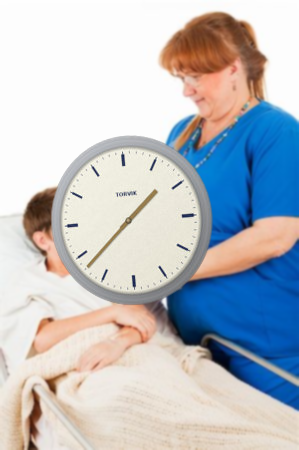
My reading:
1h38
